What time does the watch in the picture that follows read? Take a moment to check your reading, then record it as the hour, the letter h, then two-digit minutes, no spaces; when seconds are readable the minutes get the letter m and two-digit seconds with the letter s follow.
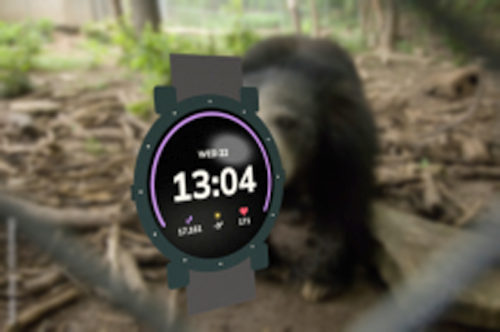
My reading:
13h04
